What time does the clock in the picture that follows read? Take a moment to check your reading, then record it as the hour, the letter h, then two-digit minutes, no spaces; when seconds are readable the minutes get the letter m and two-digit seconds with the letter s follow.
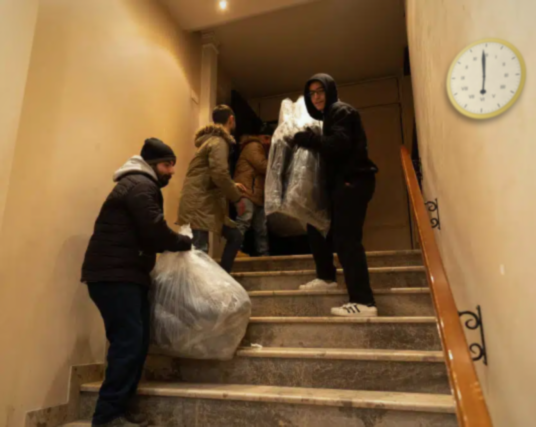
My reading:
5h59
